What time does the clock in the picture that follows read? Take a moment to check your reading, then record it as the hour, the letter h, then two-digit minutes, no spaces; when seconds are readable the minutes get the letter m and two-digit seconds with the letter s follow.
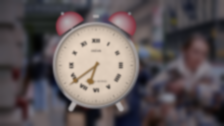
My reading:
6h39
